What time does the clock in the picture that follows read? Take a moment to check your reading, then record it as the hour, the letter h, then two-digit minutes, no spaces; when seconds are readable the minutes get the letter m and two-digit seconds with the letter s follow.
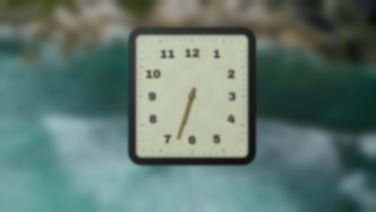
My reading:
6h33
